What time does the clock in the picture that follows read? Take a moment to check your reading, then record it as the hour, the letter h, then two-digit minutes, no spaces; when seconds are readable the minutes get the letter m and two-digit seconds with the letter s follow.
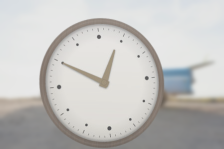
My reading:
12h50
